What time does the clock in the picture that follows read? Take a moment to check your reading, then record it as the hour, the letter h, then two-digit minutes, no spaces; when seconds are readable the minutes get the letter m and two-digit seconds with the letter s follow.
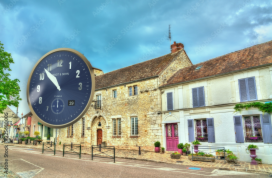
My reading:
10h53
